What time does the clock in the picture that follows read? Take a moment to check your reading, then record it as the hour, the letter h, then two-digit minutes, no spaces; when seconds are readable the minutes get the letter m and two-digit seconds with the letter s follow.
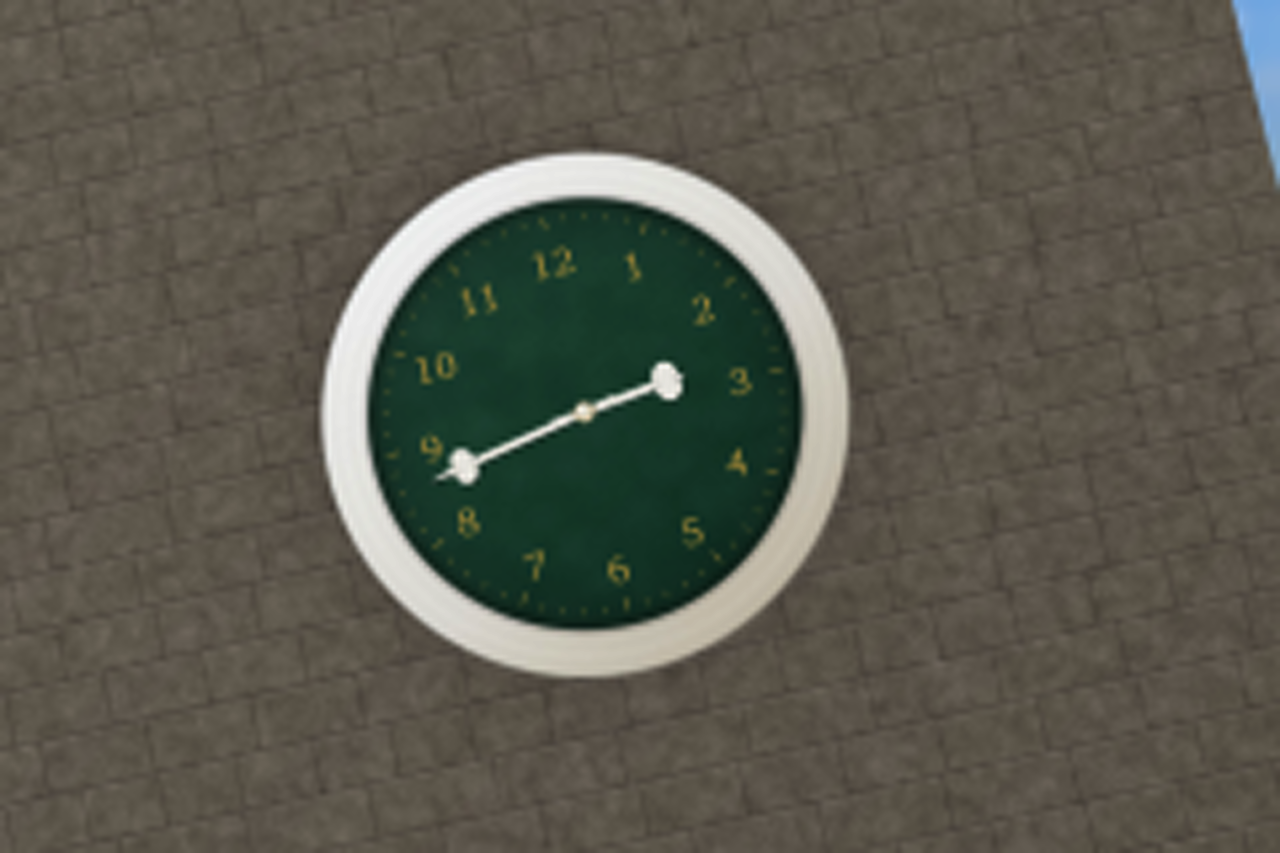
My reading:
2h43
